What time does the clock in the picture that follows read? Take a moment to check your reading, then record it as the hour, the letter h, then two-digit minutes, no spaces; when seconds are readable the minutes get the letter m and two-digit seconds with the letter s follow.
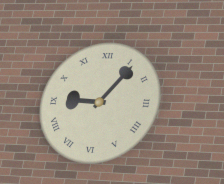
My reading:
9h06
